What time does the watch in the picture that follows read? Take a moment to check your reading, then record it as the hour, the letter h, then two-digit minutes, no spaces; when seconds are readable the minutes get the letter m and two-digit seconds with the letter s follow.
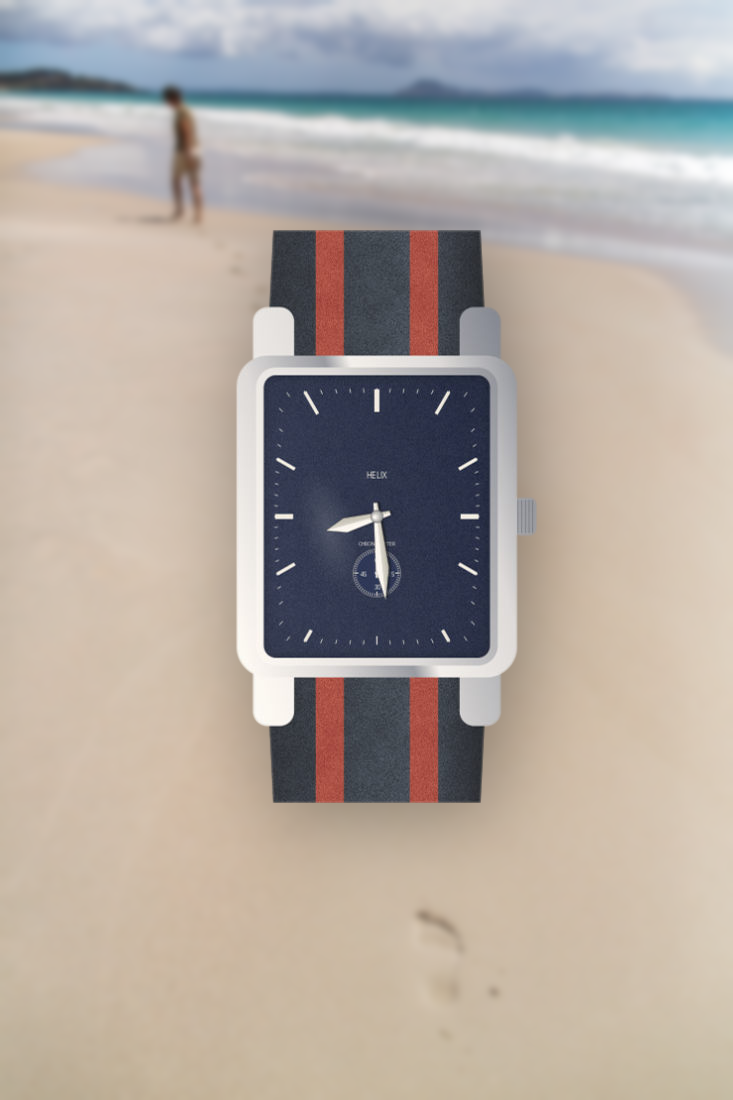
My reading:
8h29
